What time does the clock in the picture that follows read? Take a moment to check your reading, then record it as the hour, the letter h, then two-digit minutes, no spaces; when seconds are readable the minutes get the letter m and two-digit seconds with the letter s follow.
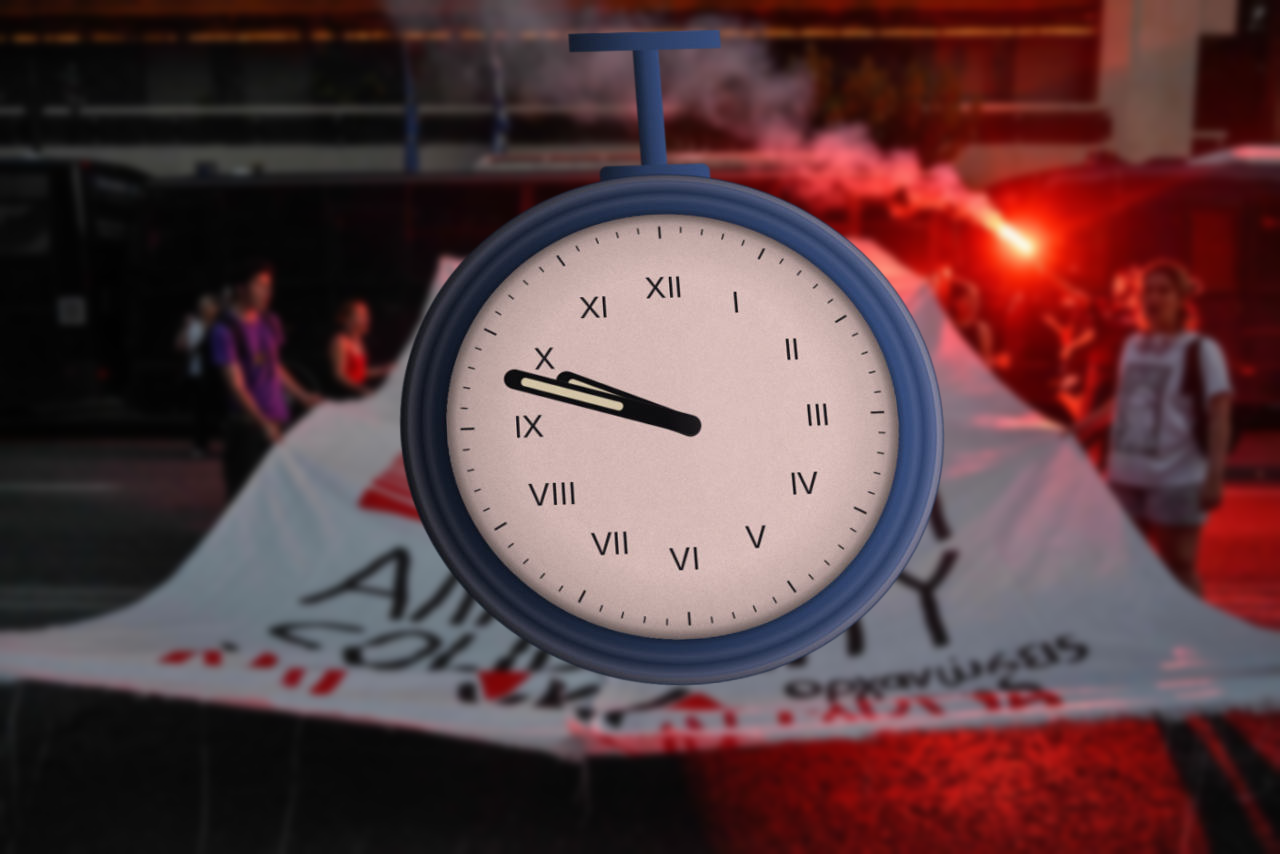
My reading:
9h48
